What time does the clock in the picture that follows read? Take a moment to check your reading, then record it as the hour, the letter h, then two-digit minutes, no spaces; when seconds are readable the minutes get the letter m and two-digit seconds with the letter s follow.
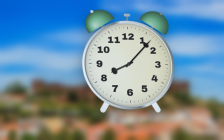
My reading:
8h07
